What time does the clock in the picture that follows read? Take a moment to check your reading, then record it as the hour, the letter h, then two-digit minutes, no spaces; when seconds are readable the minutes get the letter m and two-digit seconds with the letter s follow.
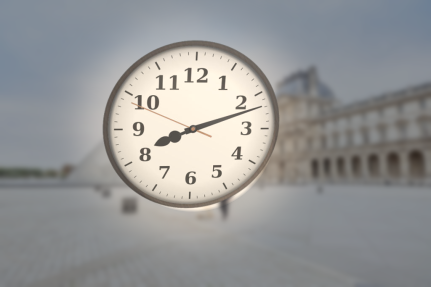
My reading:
8h11m49s
